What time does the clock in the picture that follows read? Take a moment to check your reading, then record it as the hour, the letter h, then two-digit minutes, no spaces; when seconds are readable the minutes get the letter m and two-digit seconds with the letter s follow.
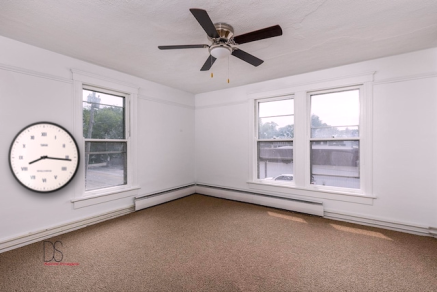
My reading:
8h16
